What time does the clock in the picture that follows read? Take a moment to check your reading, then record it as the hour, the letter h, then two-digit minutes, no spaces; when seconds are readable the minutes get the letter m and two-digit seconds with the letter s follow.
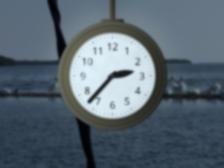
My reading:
2h37
